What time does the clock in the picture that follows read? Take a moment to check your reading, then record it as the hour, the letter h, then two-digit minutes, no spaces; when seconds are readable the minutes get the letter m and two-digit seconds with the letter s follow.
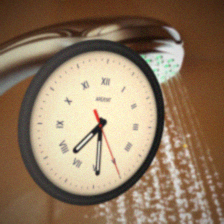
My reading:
7h29m25s
